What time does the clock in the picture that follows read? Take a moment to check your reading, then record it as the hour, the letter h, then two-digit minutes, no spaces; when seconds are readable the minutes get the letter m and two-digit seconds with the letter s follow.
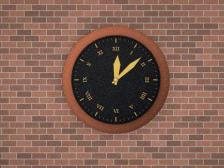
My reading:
12h08
